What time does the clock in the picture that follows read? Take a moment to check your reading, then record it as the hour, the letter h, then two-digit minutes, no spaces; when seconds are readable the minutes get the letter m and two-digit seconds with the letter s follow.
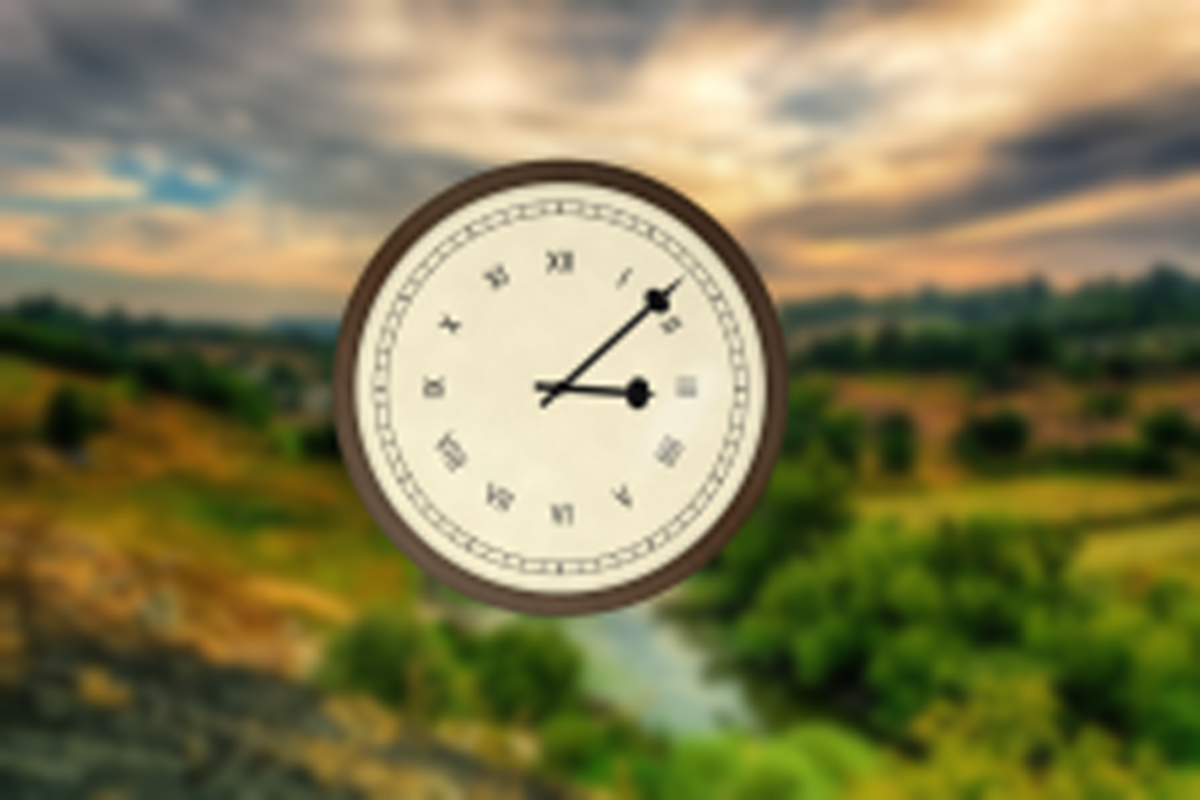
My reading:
3h08
